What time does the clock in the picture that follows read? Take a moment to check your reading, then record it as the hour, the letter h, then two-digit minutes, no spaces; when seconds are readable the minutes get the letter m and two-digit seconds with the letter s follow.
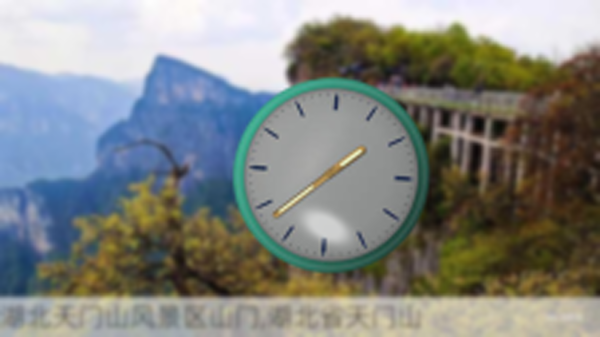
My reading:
1h38
